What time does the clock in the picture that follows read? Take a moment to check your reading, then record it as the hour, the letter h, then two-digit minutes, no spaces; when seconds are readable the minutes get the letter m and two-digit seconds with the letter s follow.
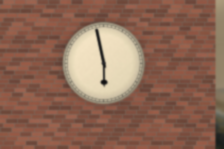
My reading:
5h58
